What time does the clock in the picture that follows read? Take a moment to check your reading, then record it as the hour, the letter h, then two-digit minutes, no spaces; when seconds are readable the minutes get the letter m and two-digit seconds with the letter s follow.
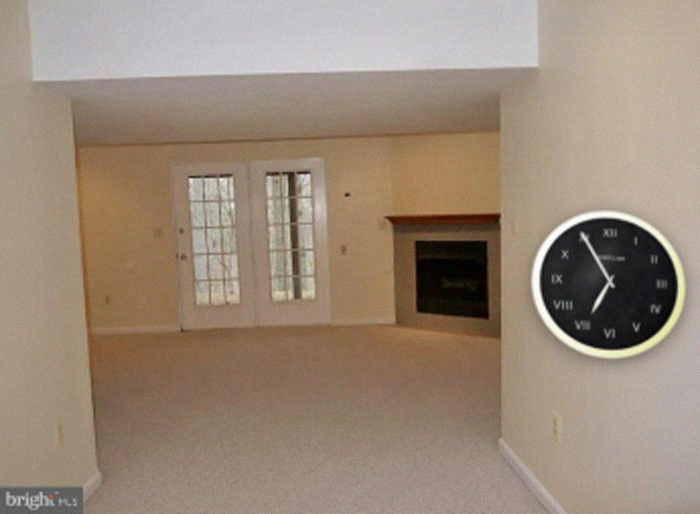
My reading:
6h55
